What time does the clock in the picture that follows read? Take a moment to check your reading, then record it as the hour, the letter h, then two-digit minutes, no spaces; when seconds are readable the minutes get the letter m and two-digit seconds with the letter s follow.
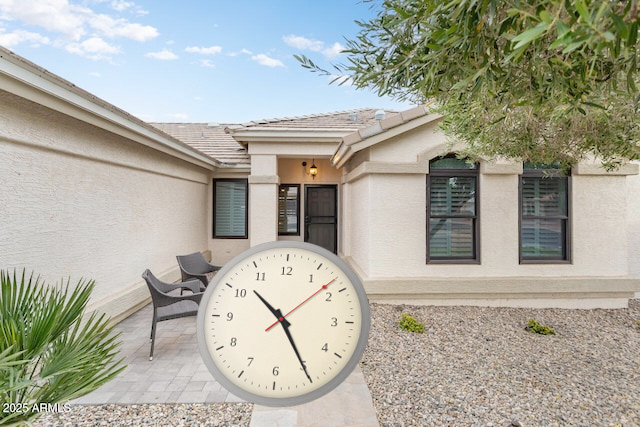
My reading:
10h25m08s
